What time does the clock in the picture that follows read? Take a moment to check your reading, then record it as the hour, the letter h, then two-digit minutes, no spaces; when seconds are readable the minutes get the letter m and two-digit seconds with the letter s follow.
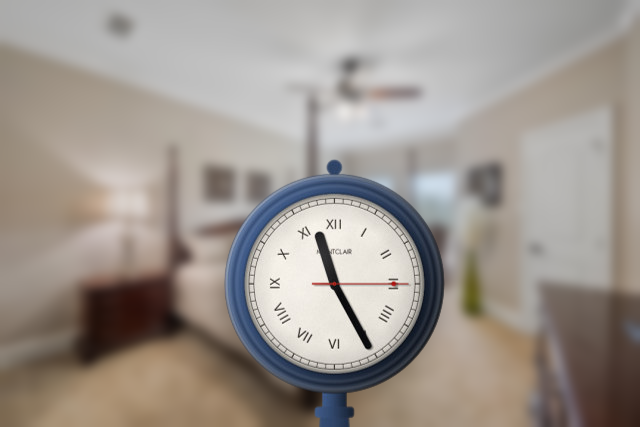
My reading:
11h25m15s
